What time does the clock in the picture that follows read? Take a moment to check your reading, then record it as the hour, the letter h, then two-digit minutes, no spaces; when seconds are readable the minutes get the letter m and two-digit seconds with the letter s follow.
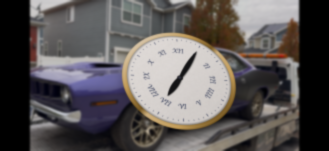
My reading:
7h05
